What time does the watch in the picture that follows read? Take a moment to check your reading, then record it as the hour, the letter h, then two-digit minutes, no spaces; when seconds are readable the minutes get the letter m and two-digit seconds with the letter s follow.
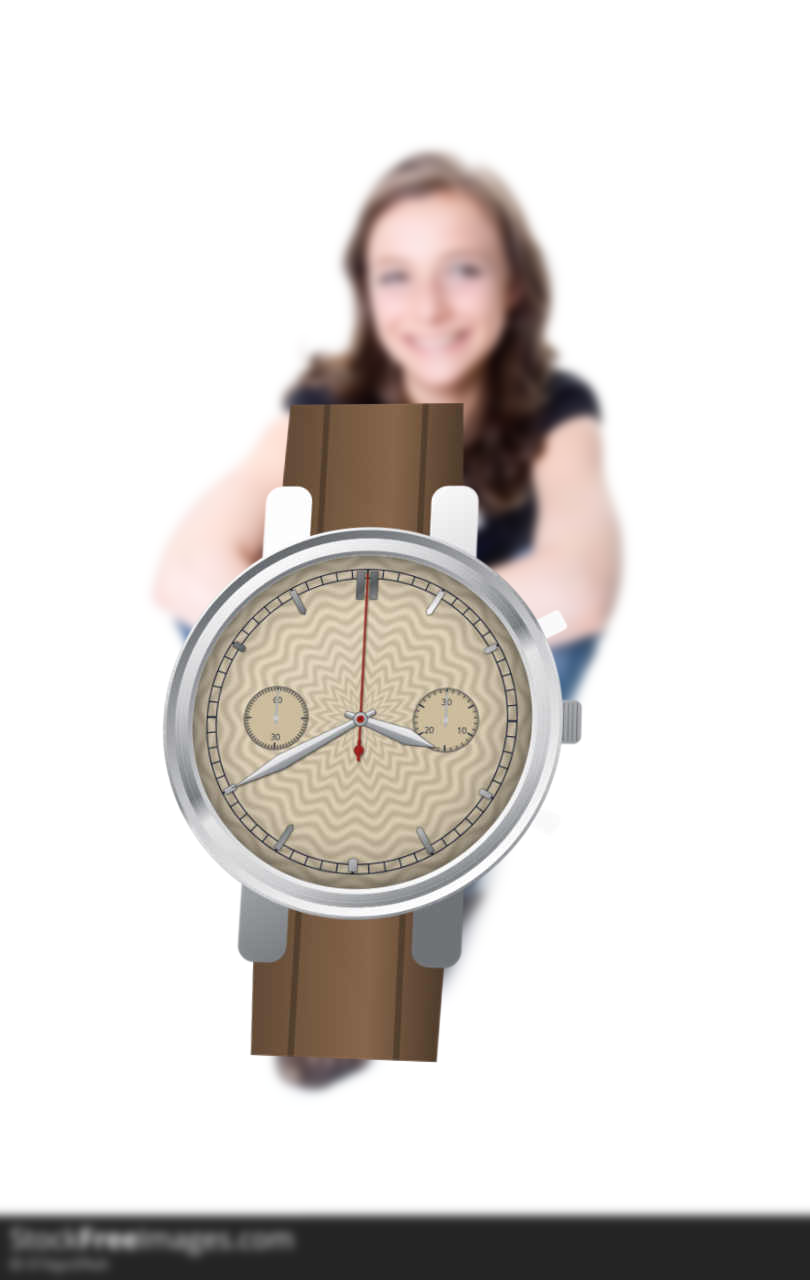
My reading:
3h40
